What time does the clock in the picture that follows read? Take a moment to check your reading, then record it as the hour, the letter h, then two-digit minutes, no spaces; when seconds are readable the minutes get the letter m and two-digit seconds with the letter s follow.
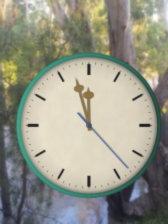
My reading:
11h57m23s
